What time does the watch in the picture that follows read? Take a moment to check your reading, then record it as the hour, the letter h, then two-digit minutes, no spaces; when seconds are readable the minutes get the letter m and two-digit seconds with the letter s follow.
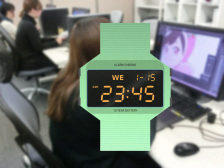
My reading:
23h45
